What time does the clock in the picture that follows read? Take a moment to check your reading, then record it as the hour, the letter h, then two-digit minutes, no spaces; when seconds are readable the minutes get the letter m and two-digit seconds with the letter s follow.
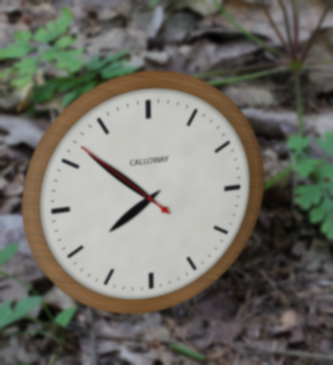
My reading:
7h51m52s
